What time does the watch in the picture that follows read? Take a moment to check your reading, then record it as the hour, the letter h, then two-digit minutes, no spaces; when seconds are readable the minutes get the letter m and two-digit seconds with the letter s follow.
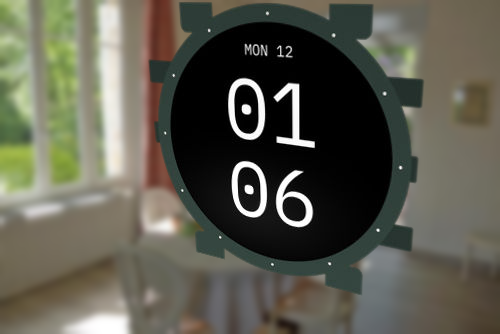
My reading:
1h06
